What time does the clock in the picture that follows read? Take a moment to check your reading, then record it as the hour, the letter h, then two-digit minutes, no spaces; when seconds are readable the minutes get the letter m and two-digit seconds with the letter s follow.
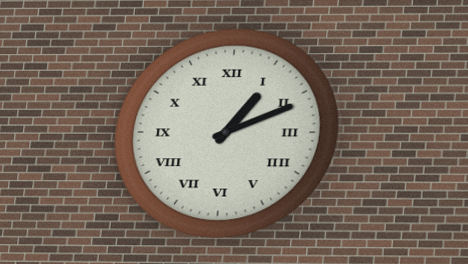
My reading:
1h11
